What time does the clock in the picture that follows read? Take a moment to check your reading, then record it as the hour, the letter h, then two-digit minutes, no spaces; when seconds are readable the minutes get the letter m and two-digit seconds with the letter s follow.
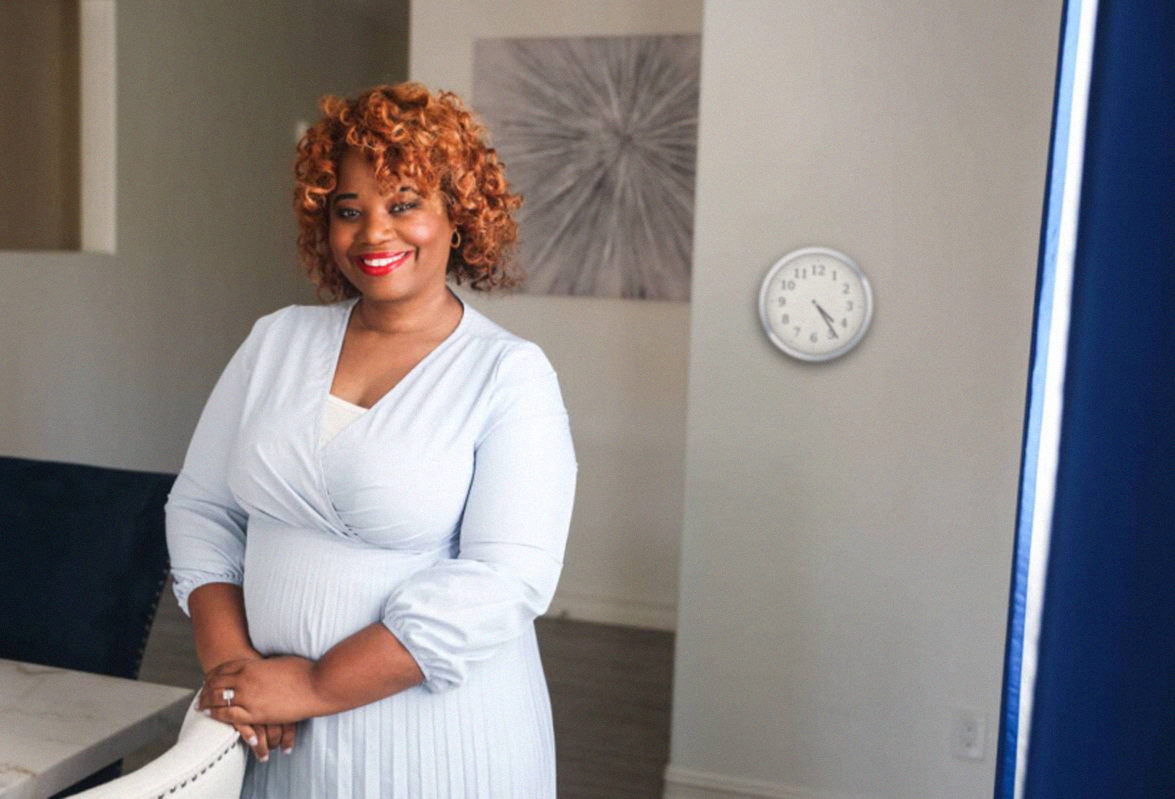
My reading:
4h24
